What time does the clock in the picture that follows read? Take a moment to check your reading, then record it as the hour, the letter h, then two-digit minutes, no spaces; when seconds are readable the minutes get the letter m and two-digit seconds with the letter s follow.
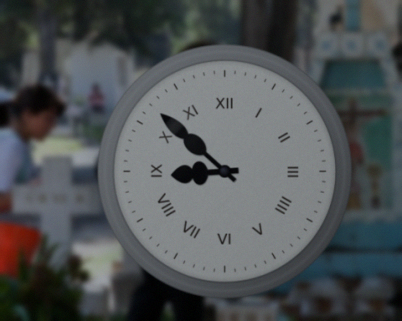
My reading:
8h52
